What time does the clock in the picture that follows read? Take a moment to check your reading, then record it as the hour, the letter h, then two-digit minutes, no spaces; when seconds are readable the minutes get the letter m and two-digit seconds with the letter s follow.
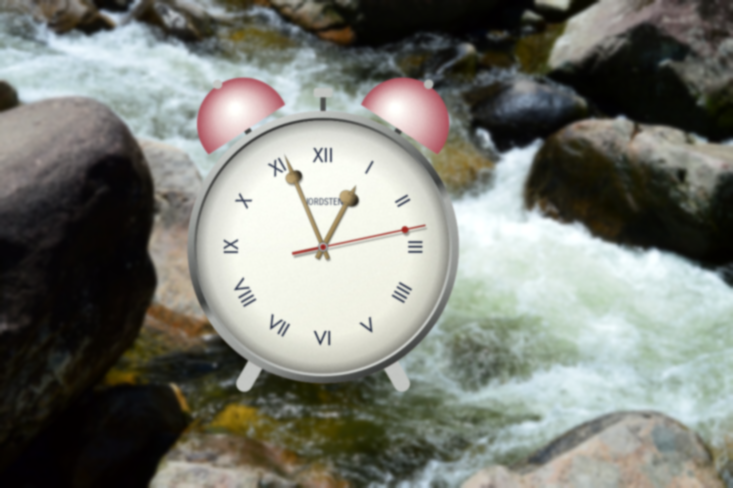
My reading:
12h56m13s
